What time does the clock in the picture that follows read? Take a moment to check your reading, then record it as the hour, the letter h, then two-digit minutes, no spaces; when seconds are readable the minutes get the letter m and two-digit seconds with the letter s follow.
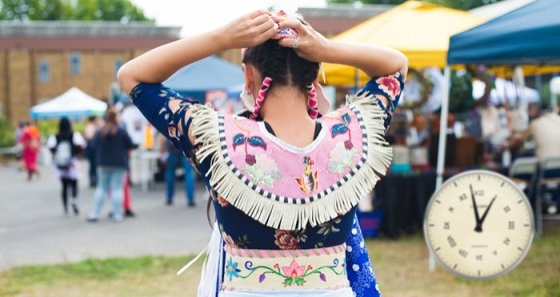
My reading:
12h58
